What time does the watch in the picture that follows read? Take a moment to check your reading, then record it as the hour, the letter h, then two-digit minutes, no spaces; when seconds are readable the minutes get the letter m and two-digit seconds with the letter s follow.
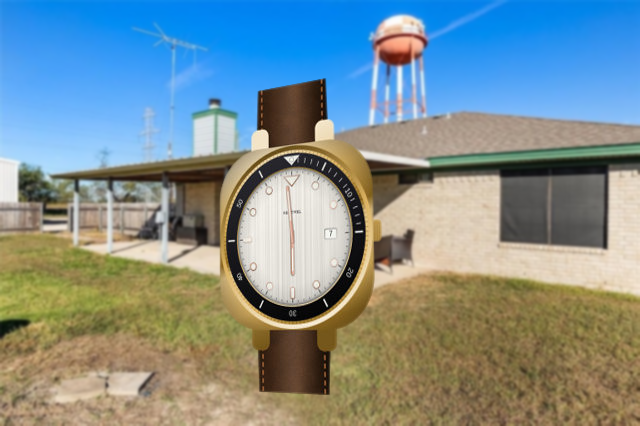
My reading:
5h59
